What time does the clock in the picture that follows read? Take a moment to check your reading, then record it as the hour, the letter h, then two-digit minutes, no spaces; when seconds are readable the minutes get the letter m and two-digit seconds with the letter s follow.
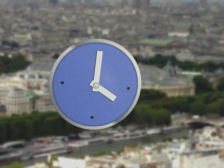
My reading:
4h00
